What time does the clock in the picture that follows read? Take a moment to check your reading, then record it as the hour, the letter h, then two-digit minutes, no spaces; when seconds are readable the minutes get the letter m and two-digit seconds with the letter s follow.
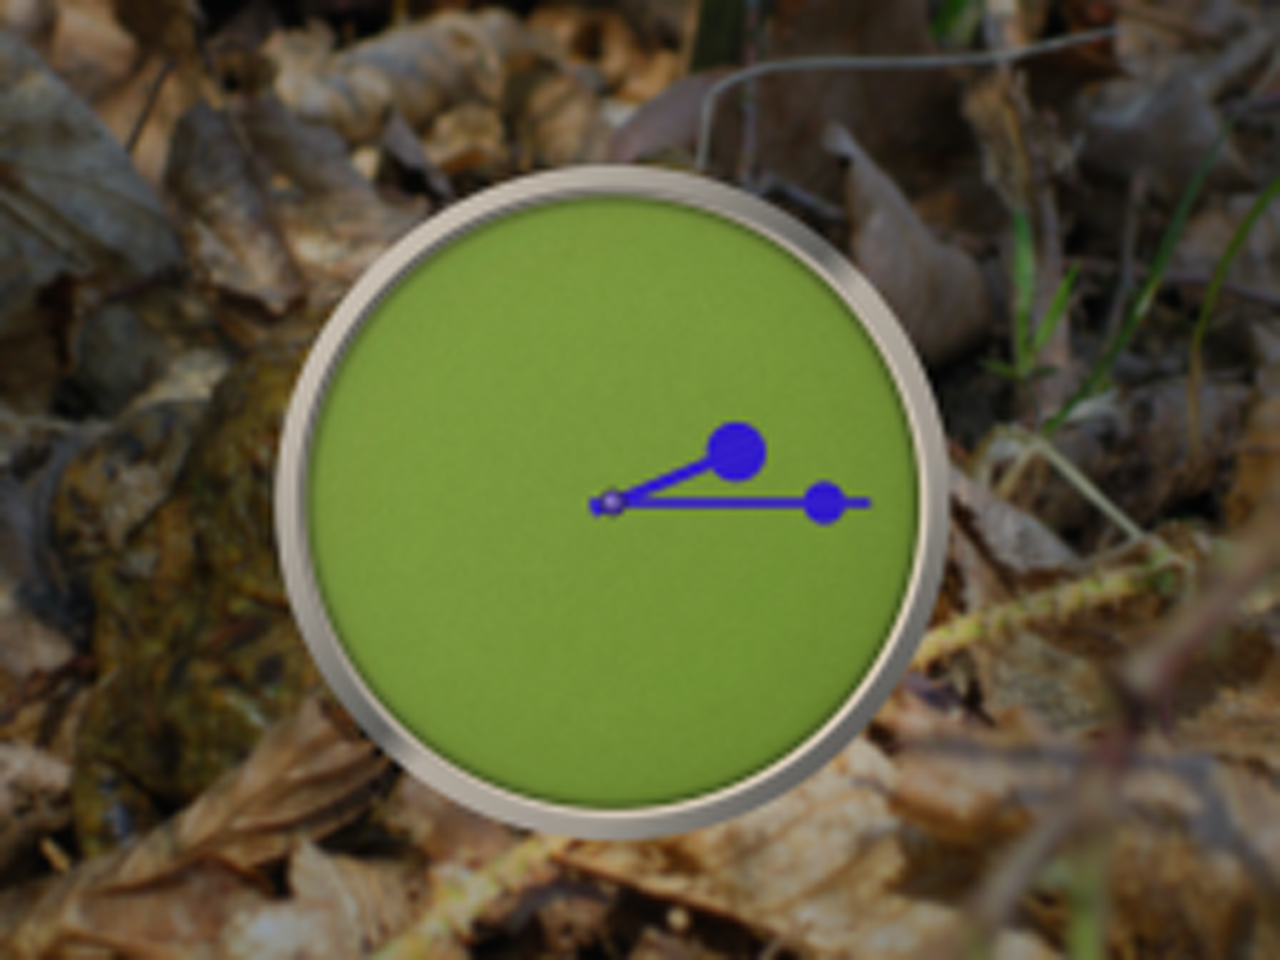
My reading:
2h15
